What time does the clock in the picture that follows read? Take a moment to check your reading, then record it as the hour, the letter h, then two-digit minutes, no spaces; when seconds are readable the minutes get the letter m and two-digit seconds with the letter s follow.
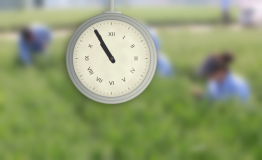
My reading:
10h55
